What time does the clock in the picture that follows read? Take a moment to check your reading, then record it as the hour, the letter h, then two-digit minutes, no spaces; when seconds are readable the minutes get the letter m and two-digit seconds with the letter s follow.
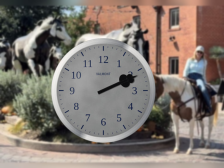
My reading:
2h11
